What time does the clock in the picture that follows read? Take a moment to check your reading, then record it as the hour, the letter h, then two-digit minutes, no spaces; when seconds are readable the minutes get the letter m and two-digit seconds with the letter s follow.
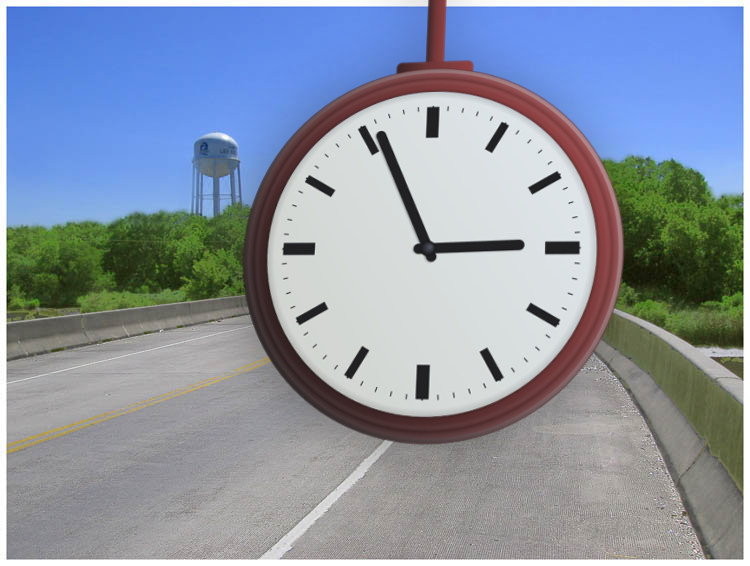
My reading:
2h56
